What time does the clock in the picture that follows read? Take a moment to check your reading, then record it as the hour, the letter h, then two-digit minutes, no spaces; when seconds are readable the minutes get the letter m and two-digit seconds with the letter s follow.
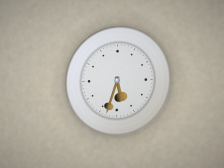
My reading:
5h33
